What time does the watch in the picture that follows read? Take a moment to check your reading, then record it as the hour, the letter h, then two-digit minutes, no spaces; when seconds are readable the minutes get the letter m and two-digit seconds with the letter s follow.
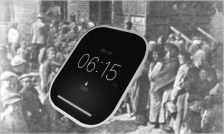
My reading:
6h15
